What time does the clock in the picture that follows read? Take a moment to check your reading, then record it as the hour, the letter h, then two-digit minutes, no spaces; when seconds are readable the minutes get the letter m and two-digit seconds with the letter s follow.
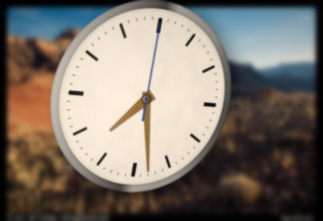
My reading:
7h28m00s
